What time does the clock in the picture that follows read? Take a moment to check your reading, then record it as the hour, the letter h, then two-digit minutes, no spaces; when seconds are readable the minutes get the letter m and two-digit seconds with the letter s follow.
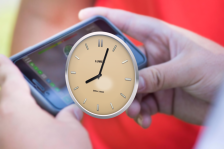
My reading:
8h03
